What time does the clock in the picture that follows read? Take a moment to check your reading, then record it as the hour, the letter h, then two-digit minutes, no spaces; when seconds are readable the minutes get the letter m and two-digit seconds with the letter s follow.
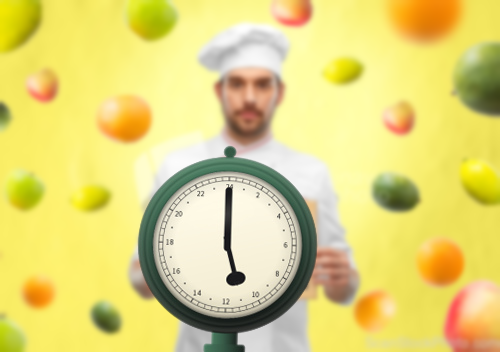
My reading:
11h00
